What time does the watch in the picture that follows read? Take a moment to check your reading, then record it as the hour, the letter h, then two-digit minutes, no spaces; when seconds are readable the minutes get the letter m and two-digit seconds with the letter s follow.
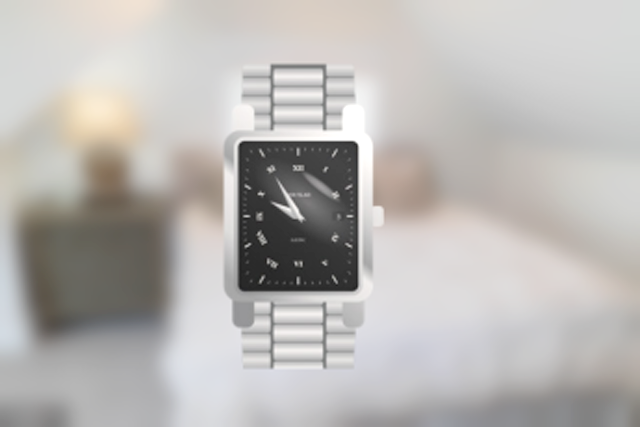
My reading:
9h55
